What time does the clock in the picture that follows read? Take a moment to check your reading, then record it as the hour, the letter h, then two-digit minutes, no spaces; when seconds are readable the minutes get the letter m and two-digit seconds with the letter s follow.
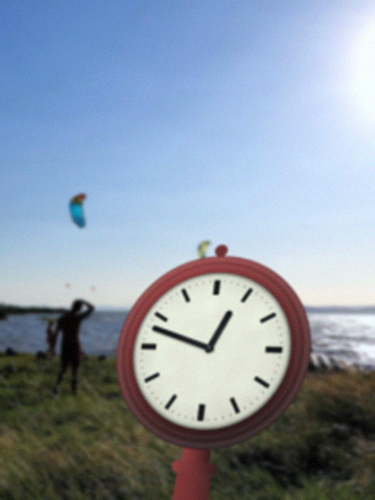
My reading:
12h48
